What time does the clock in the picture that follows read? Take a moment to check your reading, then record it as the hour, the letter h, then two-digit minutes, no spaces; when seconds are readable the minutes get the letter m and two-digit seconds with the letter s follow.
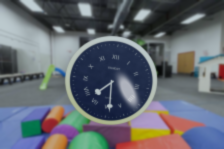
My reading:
7h29
